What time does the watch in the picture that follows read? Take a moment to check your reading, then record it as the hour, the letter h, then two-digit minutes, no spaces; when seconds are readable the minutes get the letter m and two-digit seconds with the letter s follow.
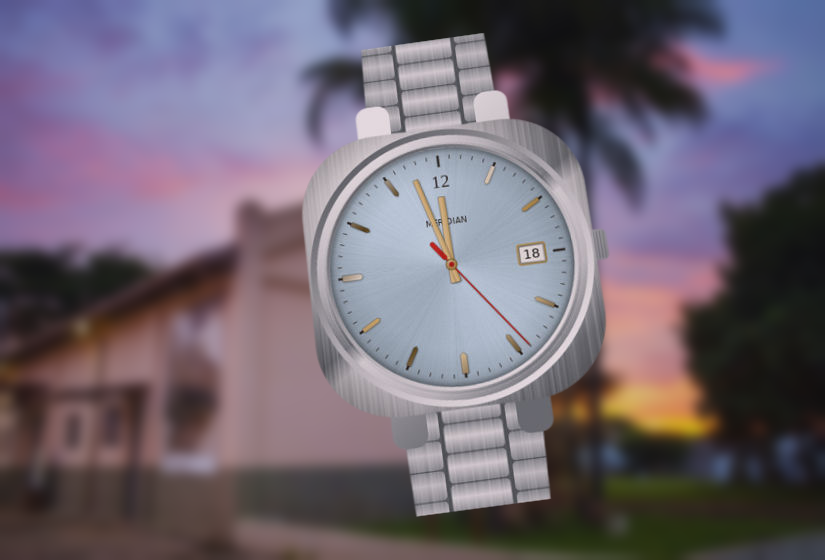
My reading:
11h57m24s
